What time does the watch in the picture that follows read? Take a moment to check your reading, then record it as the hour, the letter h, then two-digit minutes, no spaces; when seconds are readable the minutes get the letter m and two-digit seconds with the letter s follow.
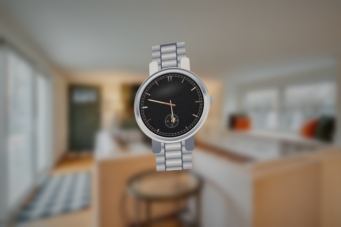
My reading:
5h48
